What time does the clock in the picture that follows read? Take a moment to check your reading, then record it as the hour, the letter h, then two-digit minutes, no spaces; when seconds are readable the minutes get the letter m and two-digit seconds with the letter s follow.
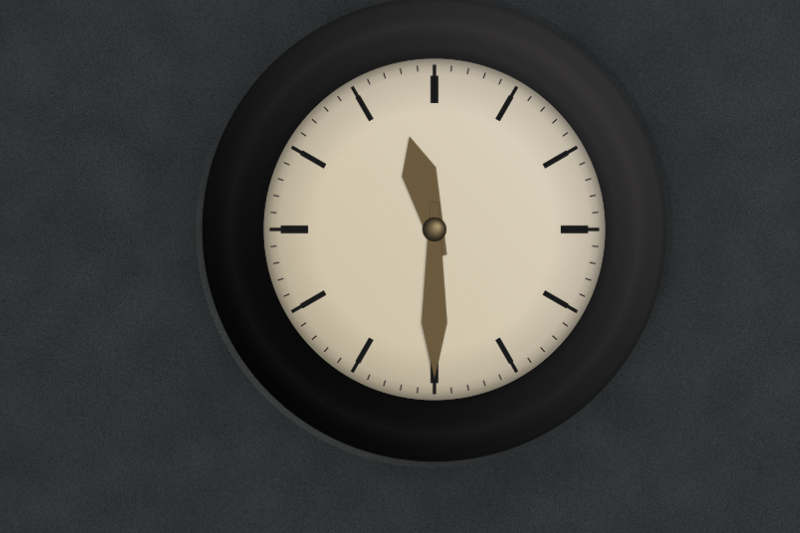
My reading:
11h30
